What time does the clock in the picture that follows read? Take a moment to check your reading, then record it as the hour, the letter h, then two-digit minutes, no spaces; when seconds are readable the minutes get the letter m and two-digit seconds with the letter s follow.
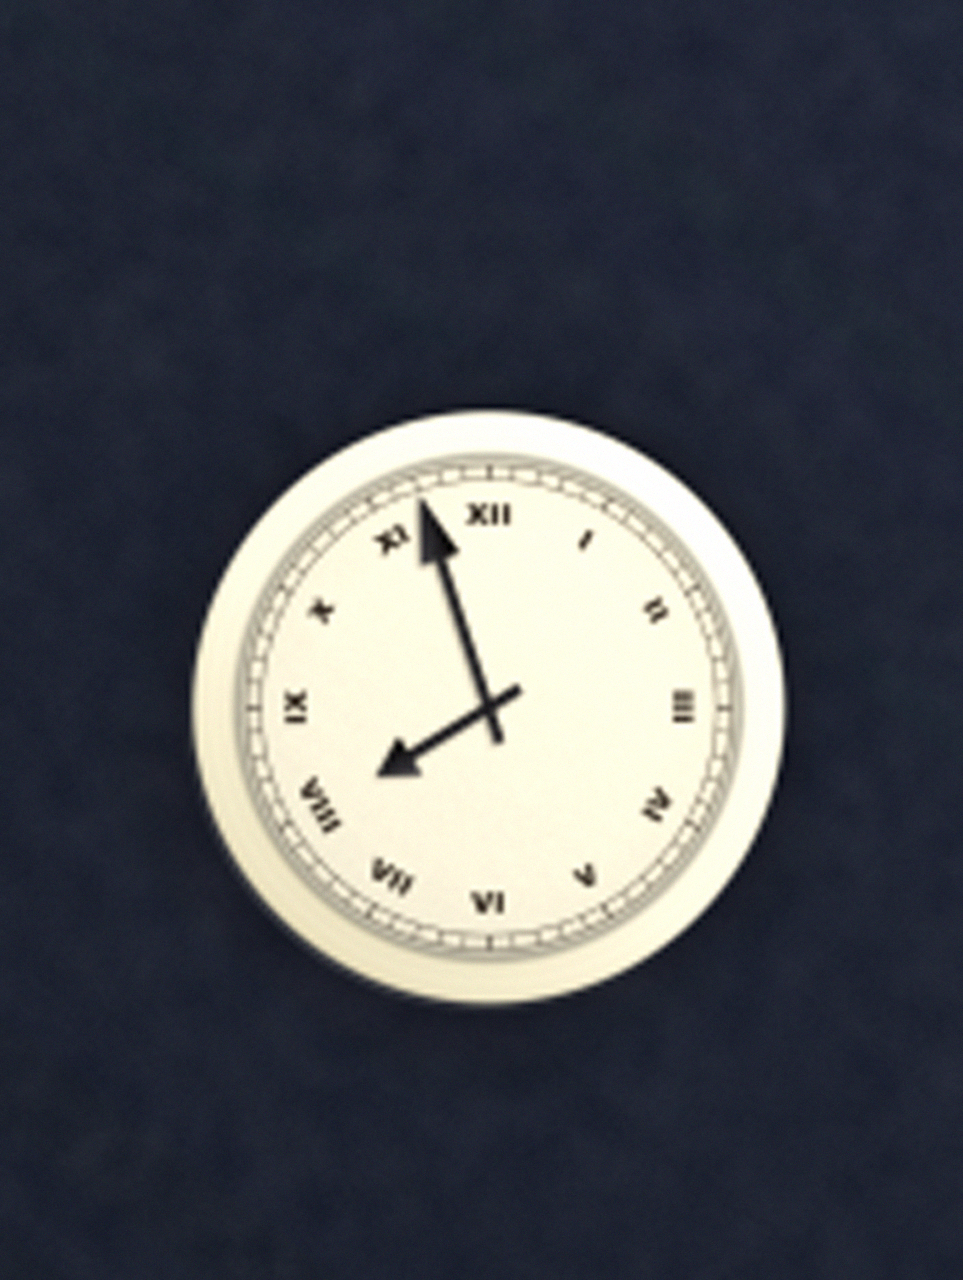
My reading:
7h57
